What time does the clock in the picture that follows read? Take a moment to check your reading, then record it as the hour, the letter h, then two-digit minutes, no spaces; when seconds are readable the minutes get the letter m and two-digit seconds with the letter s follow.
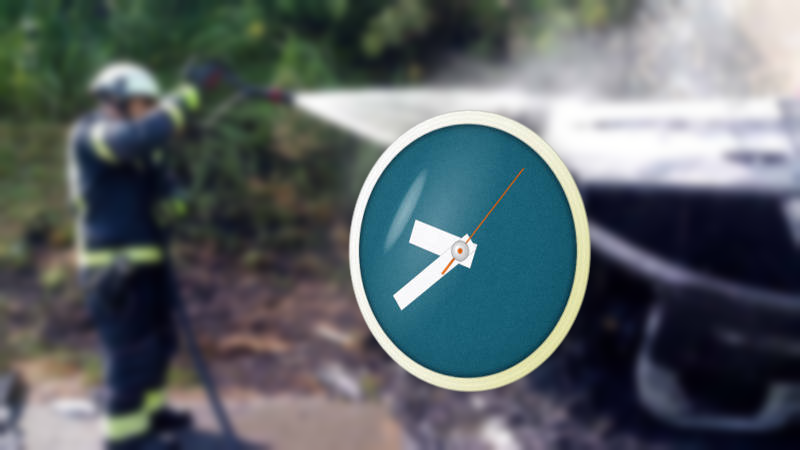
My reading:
9h39m07s
